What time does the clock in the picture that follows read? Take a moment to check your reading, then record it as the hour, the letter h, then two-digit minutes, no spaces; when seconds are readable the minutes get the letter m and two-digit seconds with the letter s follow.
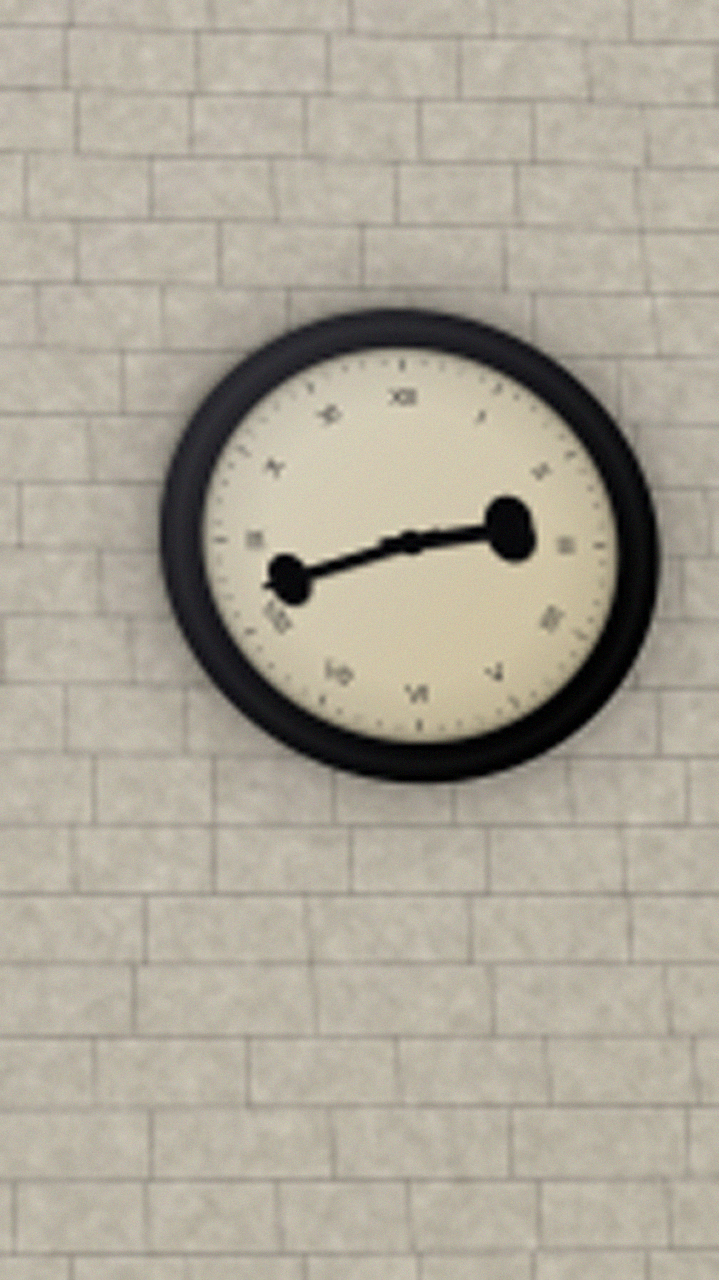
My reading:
2h42
